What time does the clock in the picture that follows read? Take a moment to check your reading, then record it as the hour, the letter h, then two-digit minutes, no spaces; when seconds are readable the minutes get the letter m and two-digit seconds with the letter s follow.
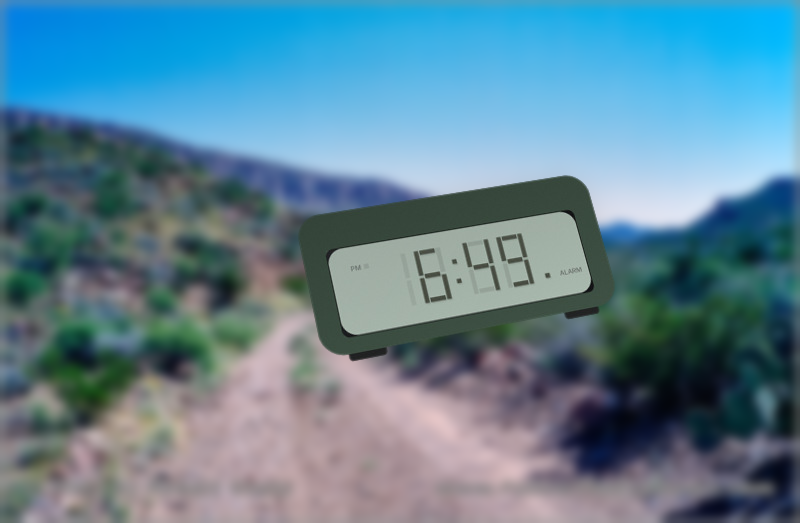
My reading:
6h49
